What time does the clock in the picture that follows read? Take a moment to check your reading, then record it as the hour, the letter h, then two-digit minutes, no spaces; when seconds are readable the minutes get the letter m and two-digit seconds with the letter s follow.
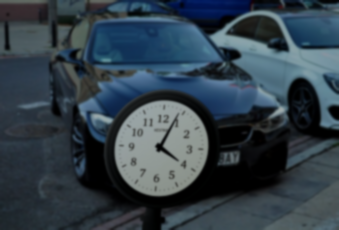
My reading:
4h04
